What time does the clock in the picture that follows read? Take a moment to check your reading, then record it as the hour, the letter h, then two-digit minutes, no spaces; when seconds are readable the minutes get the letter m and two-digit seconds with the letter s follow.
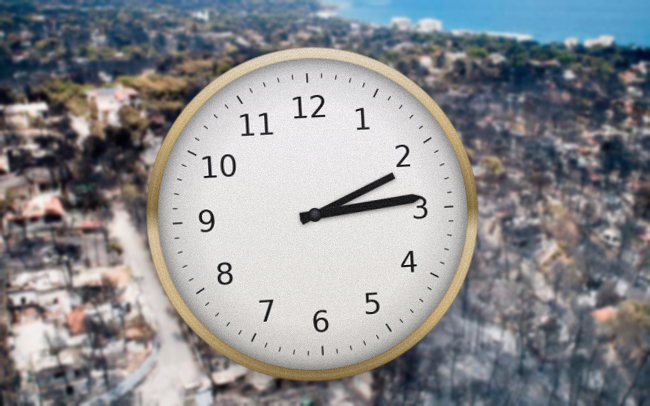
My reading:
2h14
